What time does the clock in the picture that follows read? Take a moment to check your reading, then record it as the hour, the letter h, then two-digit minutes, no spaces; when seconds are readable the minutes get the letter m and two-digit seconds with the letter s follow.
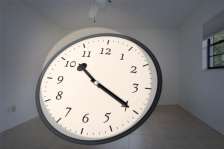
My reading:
10h20
